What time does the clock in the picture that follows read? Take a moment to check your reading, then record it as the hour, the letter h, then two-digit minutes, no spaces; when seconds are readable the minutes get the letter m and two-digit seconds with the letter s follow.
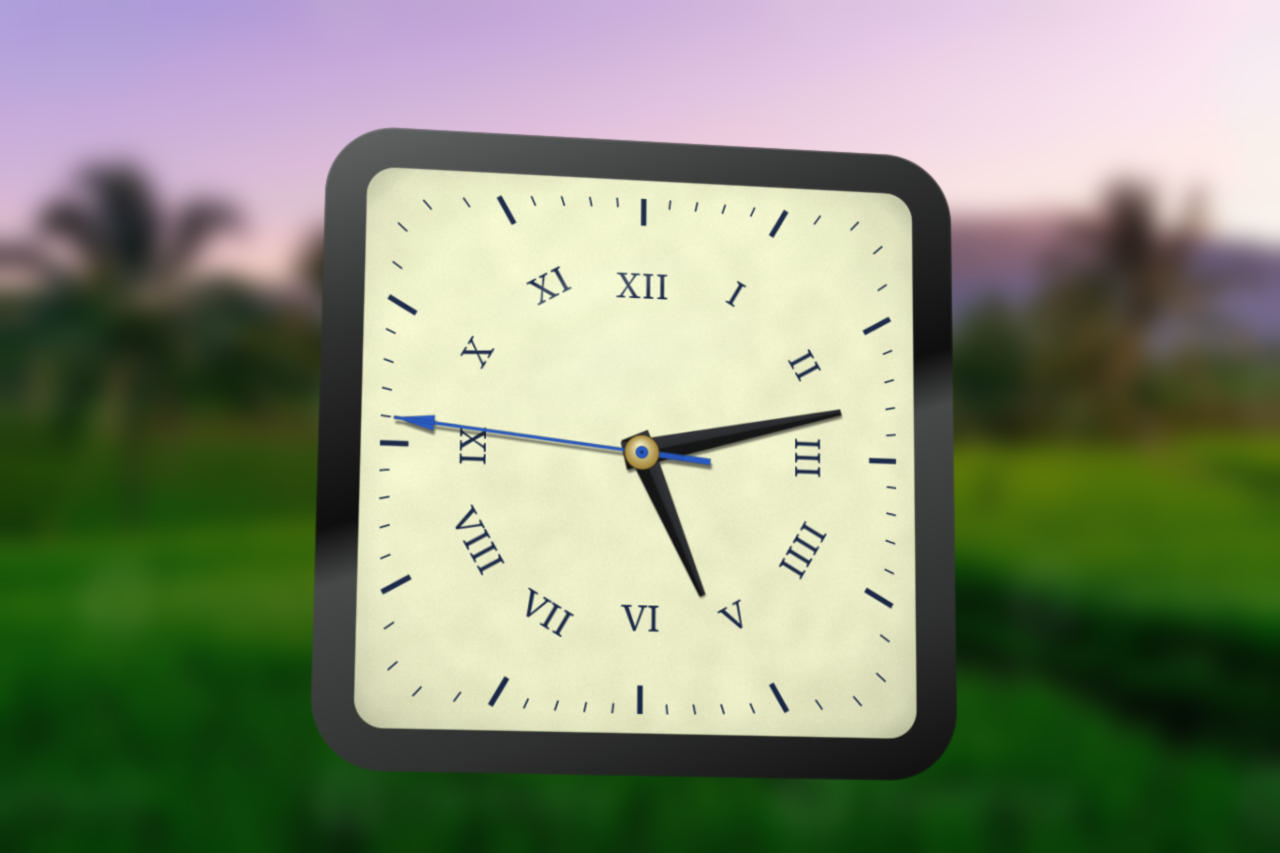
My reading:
5h12m46s
